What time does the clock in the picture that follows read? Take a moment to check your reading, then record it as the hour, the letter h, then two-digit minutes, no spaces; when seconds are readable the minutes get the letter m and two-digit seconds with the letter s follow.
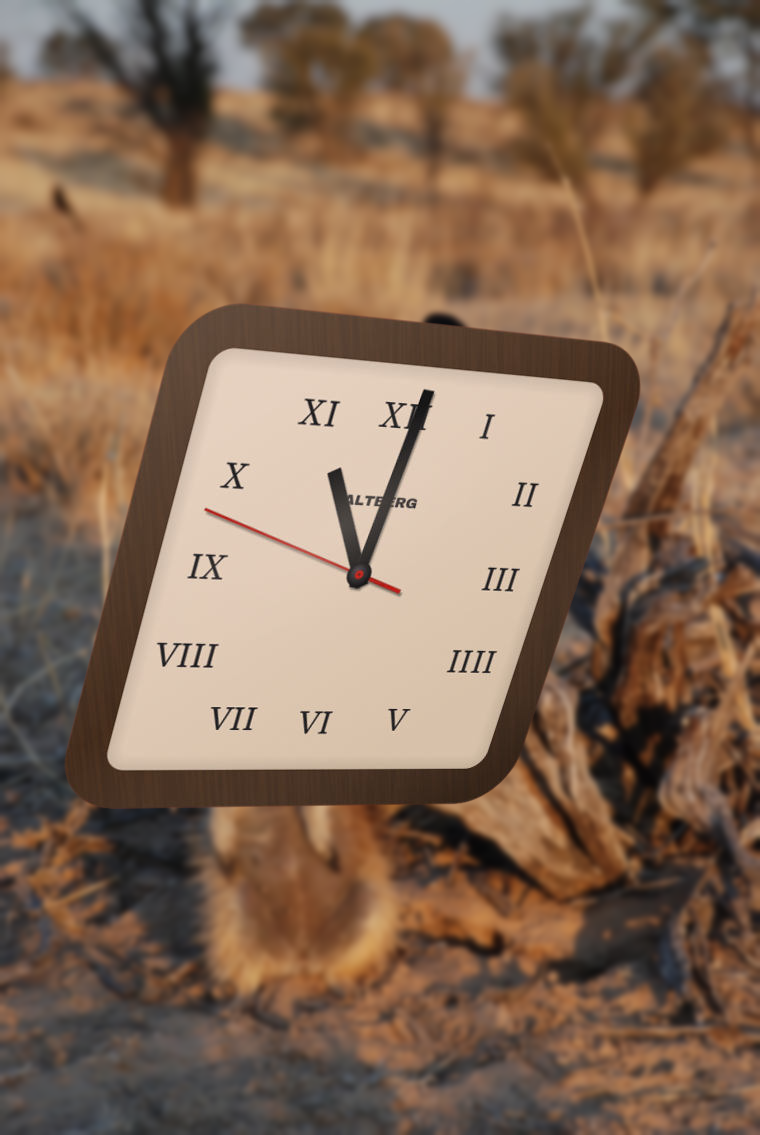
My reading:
11h00m48s
